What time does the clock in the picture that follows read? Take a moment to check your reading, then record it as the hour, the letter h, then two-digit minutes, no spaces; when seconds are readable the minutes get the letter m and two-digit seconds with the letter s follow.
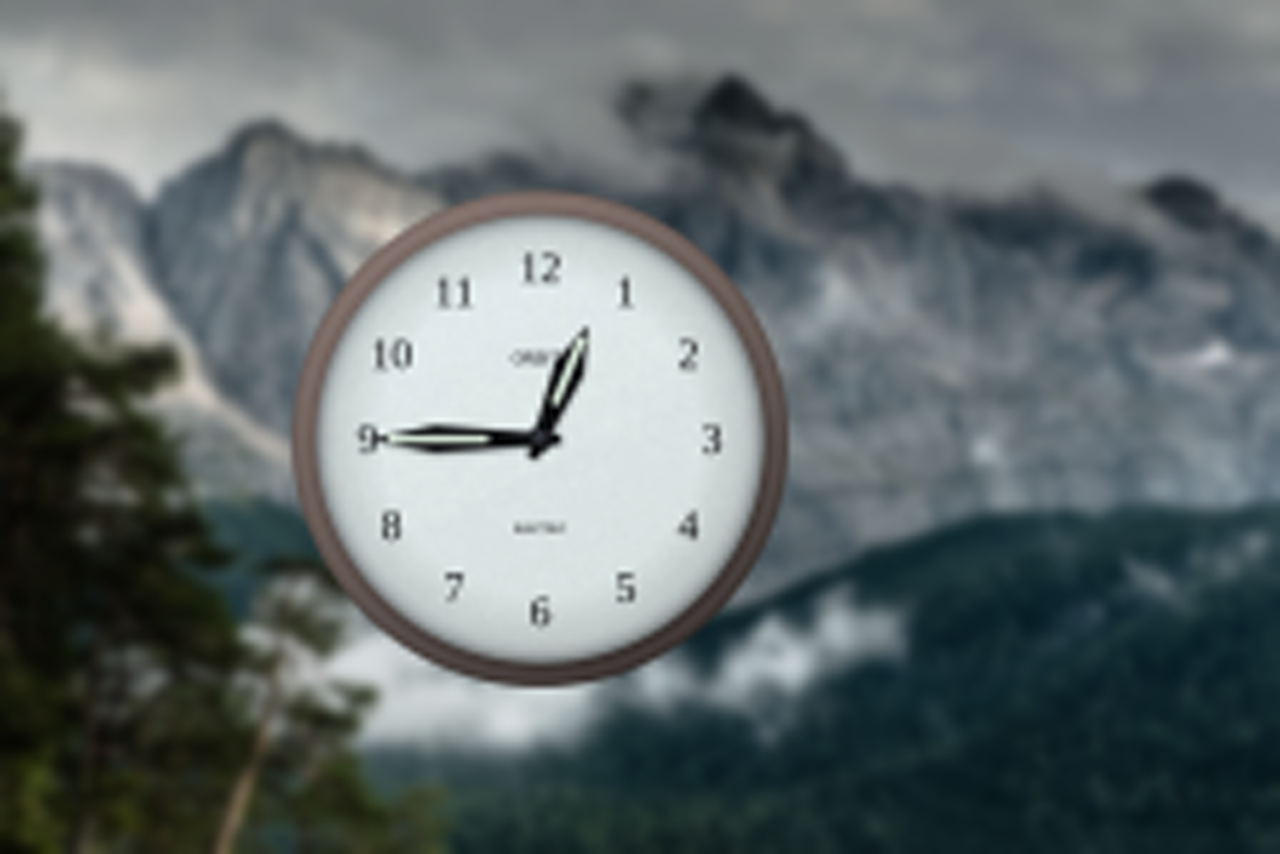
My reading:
12h45
